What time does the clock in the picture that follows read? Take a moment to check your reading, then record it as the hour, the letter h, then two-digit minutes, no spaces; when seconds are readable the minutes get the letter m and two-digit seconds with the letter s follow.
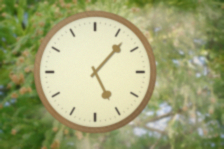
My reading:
5h07
